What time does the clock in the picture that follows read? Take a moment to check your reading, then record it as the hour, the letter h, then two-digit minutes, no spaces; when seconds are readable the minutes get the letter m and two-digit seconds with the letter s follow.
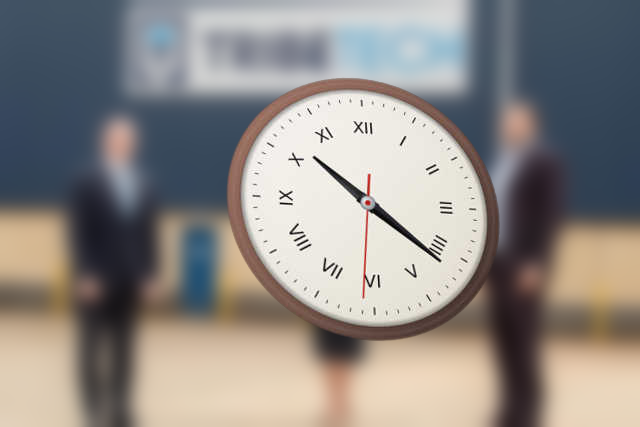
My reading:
10h21m31s
